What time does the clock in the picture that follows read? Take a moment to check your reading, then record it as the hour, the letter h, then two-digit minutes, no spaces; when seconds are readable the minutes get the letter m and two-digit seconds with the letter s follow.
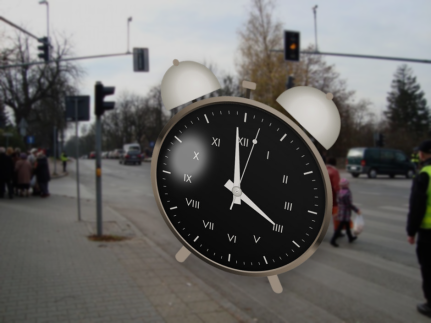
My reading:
3h59m02s
